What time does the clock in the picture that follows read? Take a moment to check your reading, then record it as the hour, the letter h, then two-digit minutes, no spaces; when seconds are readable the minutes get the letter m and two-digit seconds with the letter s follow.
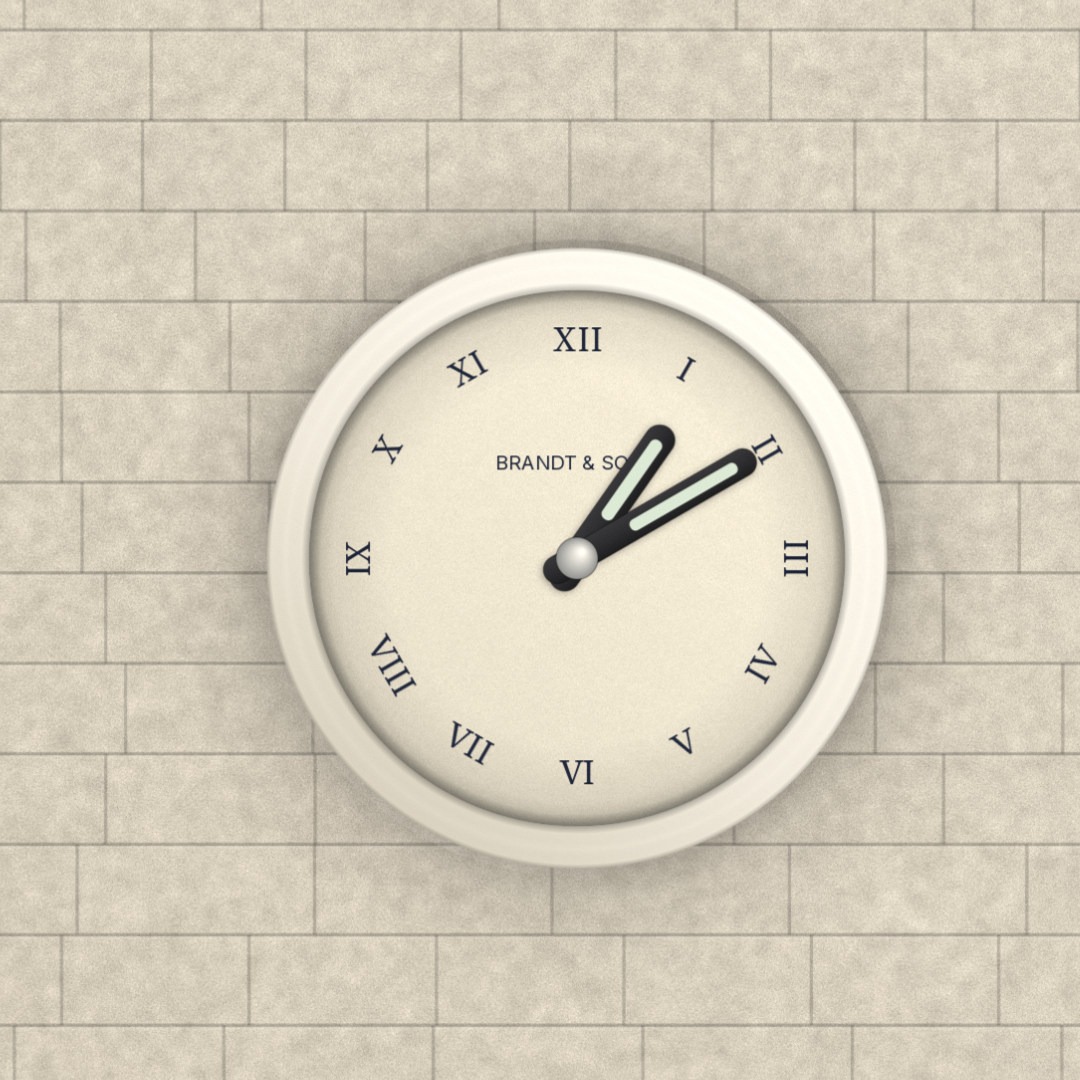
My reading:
1h10
